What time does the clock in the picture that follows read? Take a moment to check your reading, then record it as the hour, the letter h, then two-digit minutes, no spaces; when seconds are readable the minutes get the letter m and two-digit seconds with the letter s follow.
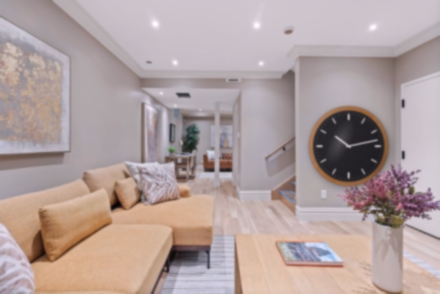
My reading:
10h13
